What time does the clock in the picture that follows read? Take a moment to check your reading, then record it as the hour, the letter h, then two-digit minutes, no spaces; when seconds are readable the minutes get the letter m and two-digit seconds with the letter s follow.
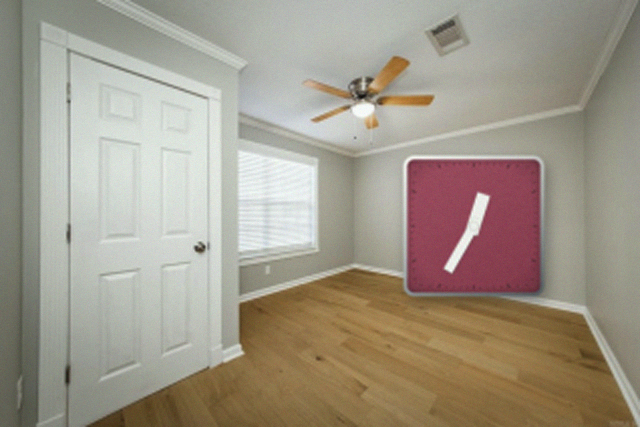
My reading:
12h35
